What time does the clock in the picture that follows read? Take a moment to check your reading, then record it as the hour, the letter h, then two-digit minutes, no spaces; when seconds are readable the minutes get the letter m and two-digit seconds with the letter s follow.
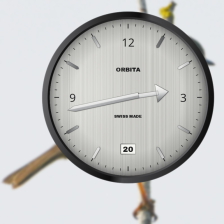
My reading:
2h43
